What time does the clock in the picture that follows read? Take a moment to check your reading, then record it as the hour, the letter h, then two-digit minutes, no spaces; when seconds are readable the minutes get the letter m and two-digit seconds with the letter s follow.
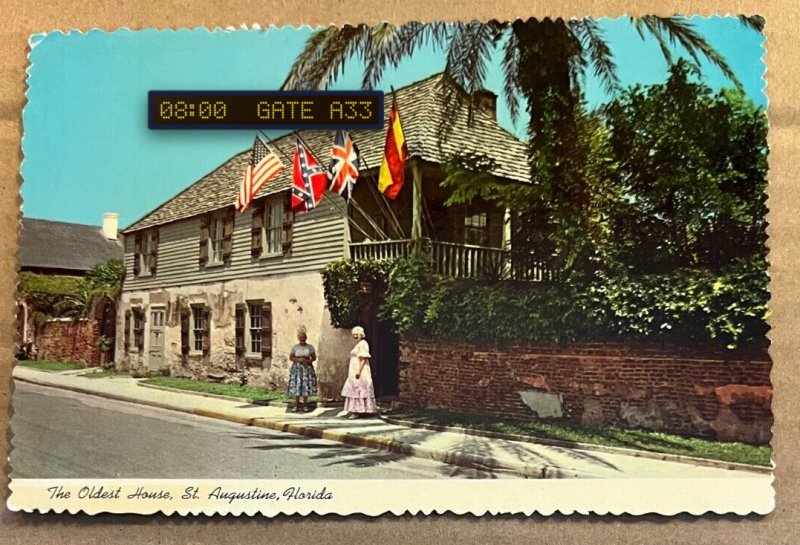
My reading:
8h00
